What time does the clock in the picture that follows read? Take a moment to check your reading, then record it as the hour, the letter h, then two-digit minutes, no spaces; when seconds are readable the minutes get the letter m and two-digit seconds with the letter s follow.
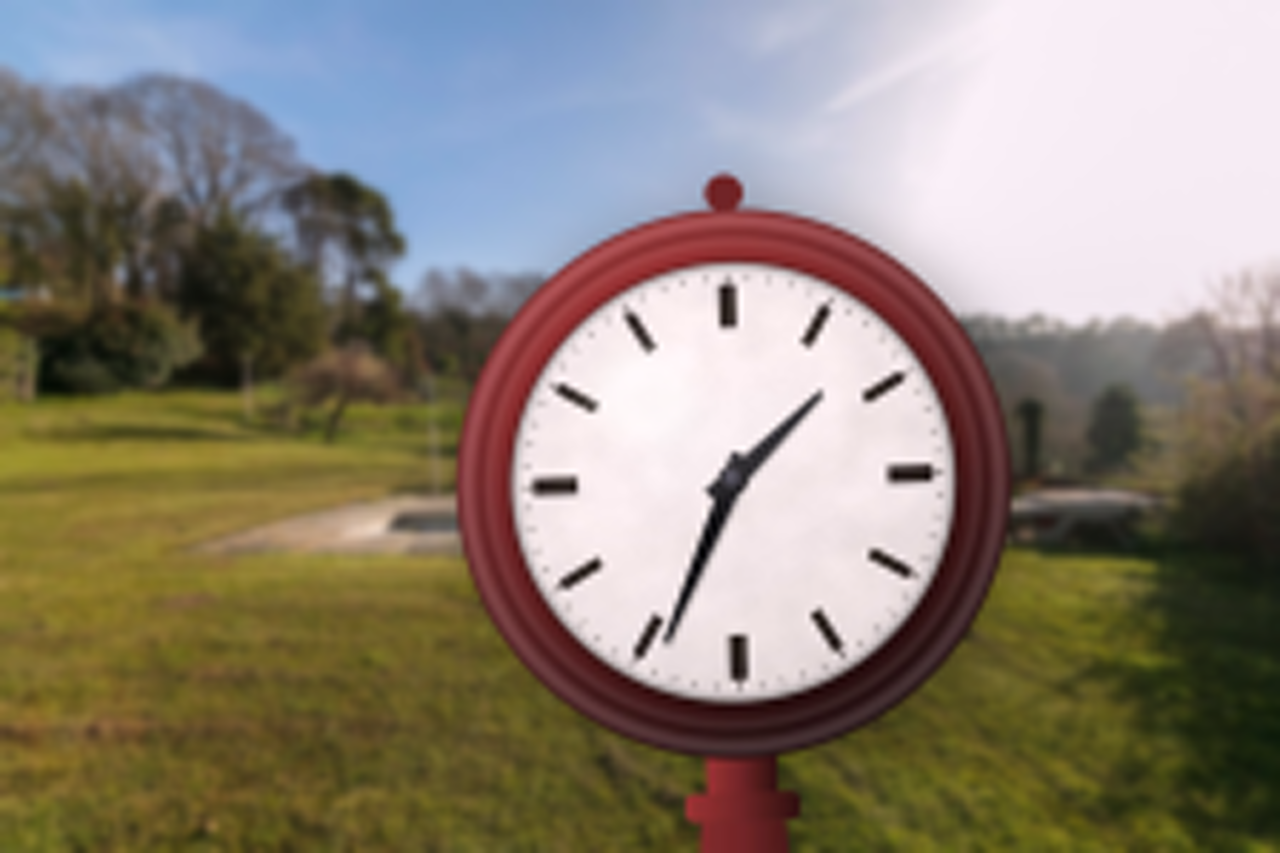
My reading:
1h34
